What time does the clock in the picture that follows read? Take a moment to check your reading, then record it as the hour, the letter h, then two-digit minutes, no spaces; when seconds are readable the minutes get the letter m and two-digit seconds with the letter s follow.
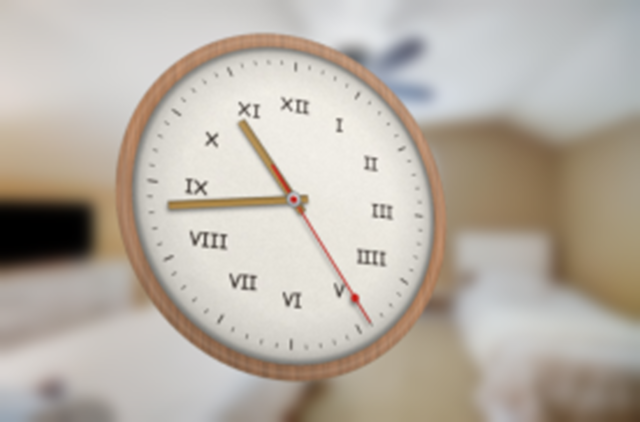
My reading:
10h43m24s
